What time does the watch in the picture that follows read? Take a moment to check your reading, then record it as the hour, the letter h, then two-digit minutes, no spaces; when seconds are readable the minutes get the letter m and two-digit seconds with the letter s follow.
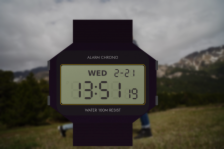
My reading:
13h51m19s
